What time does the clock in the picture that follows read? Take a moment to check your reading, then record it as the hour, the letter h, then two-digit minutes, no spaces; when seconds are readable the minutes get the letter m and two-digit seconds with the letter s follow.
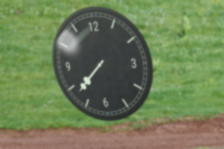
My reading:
7h38
